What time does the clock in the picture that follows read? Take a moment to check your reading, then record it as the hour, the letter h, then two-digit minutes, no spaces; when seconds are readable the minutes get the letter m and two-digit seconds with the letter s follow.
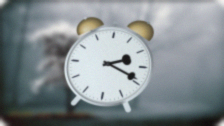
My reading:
2h19
